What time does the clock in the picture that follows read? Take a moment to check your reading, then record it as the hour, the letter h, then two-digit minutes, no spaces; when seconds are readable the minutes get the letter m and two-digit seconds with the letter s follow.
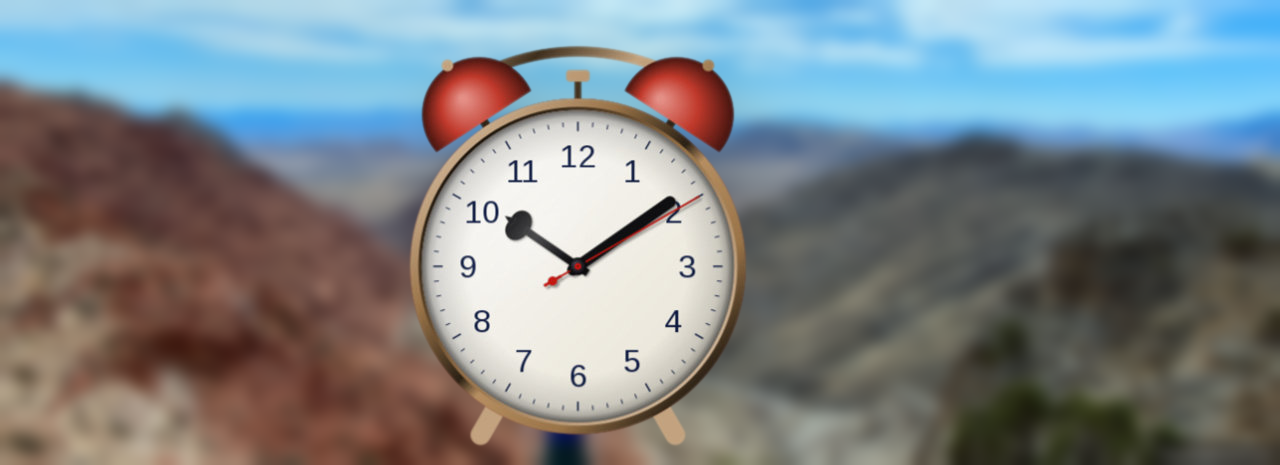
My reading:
10h09m10s
